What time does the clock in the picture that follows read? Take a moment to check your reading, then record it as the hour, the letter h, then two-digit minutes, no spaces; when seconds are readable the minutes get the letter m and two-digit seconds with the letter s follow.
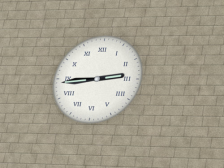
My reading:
2h44
